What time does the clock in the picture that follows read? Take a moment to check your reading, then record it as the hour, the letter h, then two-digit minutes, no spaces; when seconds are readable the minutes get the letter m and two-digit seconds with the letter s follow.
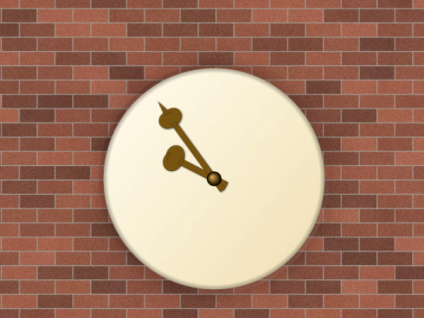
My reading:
9h54
